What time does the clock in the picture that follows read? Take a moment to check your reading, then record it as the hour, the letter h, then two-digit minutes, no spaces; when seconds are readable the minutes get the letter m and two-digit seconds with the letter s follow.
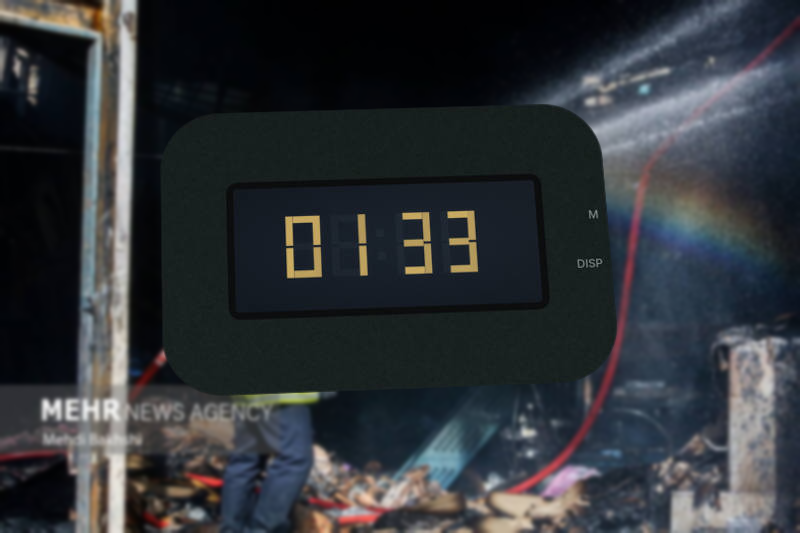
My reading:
1h33
